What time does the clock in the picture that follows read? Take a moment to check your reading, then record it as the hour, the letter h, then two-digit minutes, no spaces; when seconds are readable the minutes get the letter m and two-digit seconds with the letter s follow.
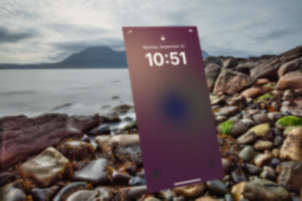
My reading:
10h51
